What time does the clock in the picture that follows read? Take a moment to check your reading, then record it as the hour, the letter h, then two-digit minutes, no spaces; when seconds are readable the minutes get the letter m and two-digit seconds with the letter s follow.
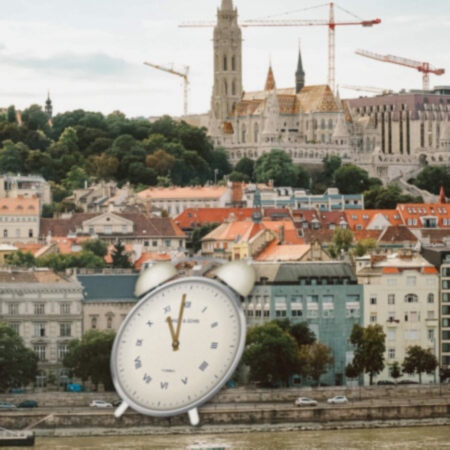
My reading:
10h59
